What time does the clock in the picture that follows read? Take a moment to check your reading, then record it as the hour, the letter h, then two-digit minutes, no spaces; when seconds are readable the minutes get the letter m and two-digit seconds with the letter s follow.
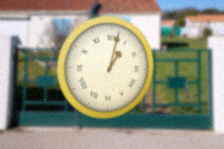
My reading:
1h02
